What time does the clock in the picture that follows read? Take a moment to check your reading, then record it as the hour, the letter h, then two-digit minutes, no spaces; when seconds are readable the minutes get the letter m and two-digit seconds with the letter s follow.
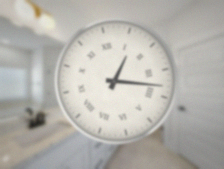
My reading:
1h18
